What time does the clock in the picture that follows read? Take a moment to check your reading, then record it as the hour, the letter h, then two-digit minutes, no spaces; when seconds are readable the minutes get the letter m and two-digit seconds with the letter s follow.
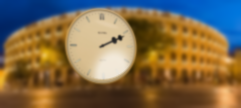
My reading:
2h11
